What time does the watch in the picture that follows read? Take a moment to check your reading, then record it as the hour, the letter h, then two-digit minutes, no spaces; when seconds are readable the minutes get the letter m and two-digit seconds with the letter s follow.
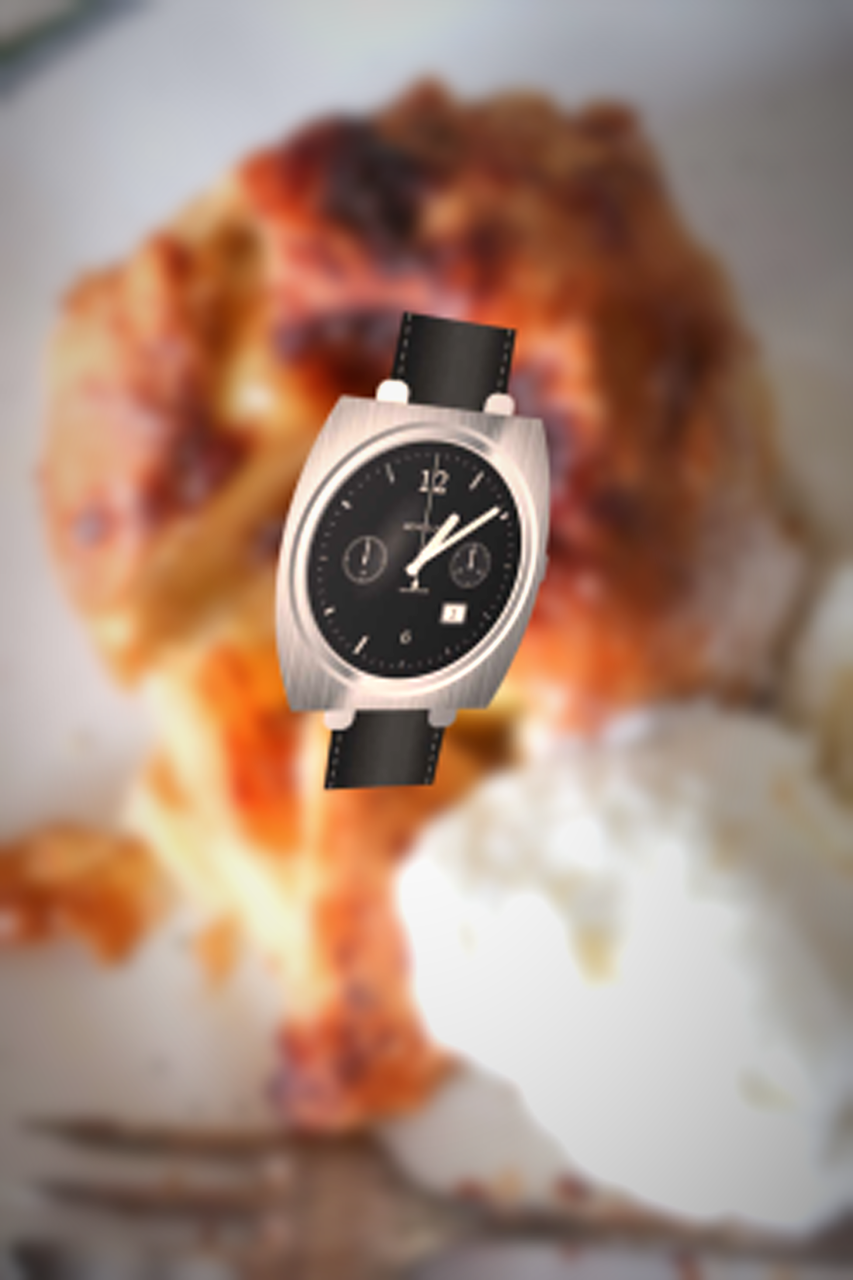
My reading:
1h09
